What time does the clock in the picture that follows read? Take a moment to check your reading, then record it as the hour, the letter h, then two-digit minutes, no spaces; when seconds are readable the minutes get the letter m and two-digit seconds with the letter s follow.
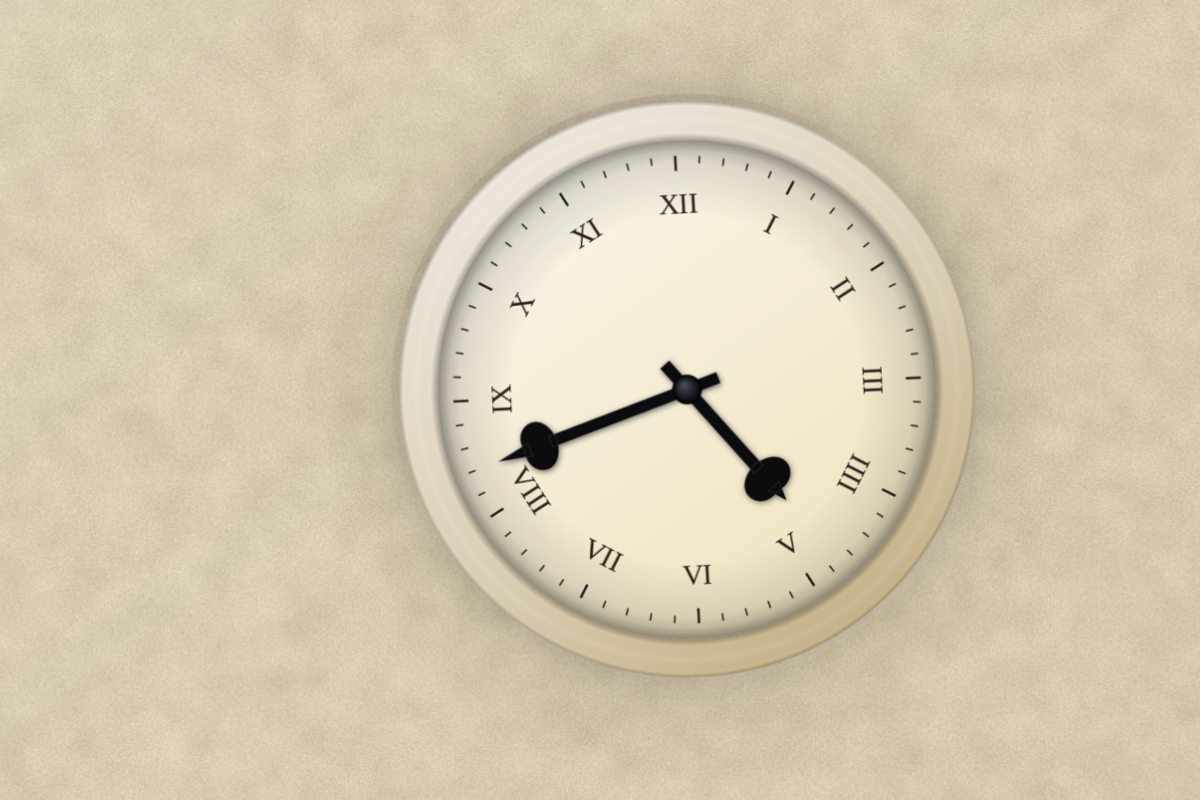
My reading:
4h42
